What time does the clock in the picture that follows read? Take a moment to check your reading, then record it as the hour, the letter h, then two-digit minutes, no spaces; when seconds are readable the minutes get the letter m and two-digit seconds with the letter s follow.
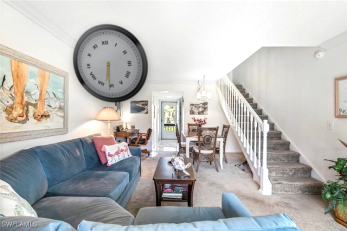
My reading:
6h31
